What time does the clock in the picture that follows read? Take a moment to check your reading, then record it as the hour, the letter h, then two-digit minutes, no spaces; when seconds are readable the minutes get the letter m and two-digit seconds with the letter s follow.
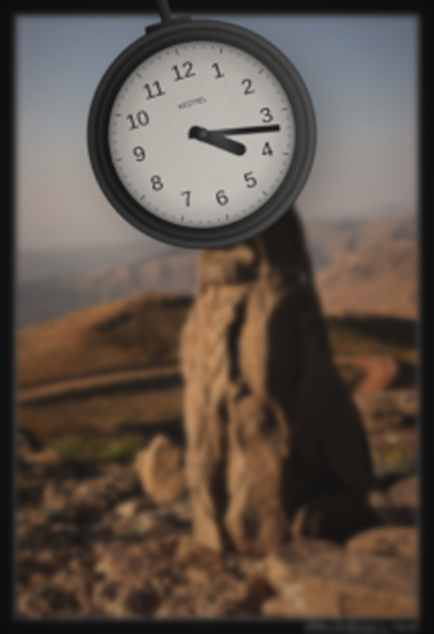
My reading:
4h17
